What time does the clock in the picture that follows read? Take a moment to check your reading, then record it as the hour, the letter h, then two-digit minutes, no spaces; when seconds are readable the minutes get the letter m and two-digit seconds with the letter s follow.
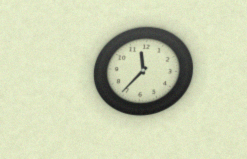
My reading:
11h36
